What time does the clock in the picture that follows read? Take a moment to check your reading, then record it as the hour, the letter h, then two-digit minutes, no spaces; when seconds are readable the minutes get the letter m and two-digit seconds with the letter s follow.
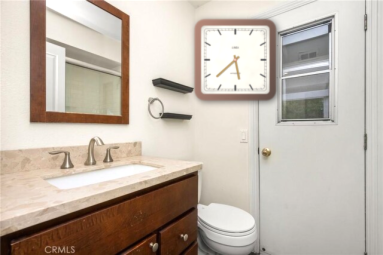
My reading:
5h38
